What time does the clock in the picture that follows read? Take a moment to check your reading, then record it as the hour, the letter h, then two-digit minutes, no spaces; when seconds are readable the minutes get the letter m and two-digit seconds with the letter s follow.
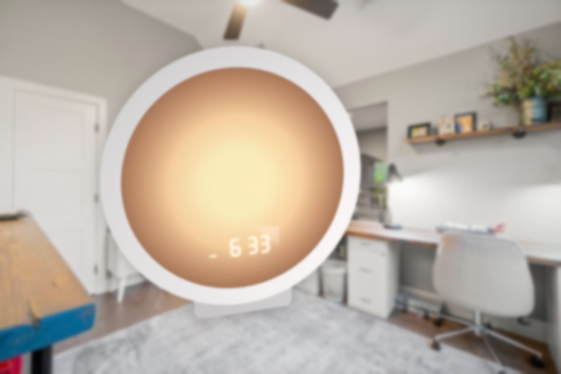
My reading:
6h33
